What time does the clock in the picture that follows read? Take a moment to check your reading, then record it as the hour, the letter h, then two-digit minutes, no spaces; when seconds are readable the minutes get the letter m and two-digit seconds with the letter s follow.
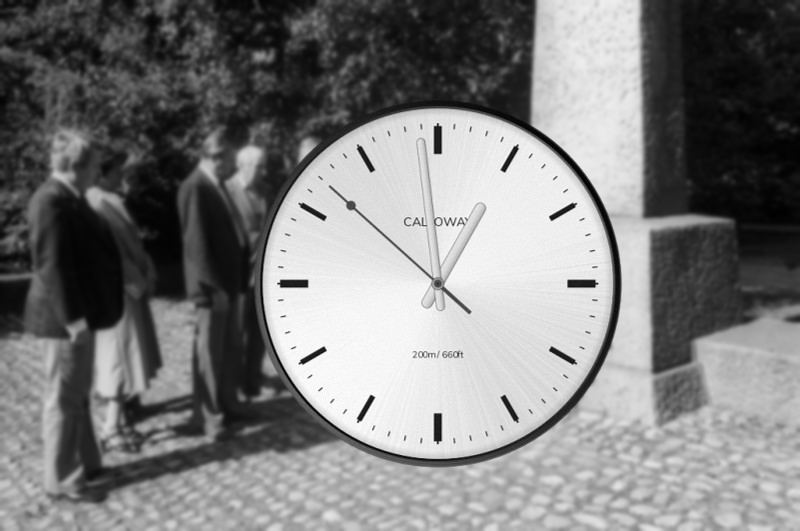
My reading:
12h58m52s
